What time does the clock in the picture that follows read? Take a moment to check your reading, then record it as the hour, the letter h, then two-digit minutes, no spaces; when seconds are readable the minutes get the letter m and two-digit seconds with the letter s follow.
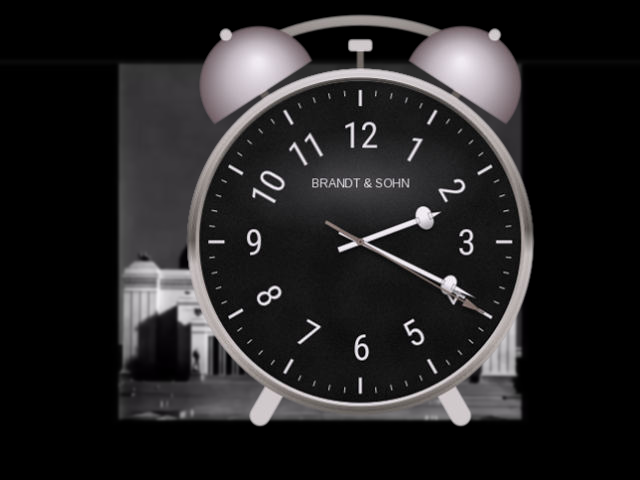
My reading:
2h19m20s
